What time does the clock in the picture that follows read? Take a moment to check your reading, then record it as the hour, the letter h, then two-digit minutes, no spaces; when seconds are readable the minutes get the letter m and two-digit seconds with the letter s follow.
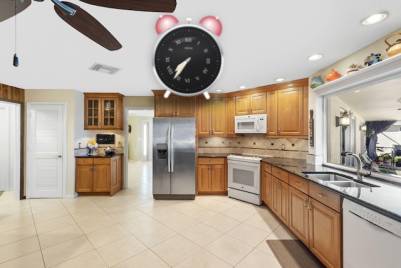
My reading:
7h36
